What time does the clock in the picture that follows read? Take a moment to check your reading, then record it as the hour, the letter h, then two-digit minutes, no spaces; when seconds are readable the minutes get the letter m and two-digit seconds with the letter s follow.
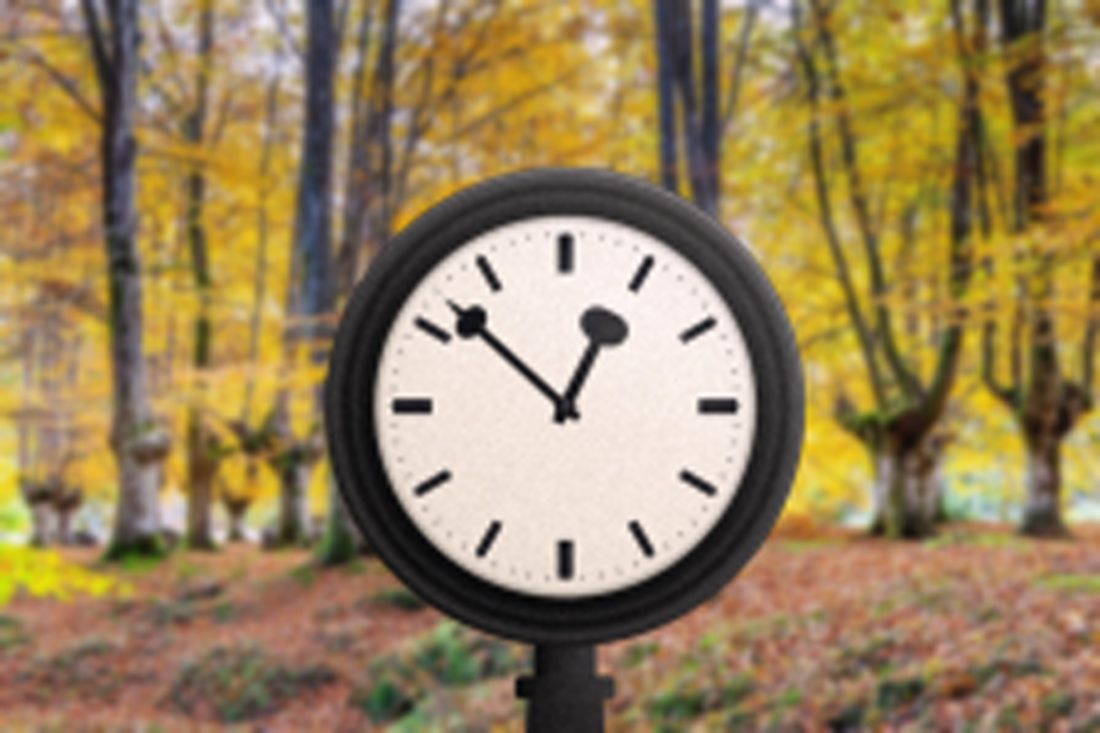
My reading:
12h52
